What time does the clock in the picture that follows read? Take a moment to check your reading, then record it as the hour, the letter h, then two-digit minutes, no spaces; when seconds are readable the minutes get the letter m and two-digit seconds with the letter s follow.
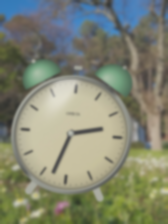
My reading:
2h33
